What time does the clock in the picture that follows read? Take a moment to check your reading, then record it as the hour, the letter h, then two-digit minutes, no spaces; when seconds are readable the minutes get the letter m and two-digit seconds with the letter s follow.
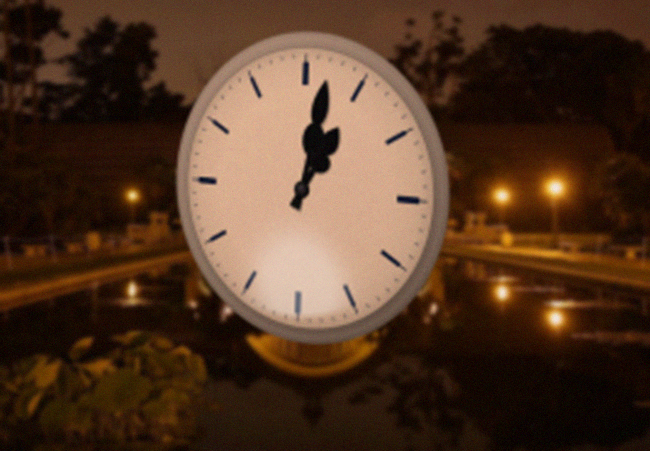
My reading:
1h02
